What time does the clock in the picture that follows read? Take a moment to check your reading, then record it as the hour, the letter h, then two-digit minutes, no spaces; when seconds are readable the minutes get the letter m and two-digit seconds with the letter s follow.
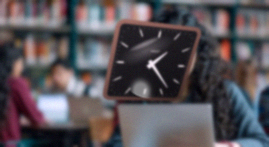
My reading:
1h23
